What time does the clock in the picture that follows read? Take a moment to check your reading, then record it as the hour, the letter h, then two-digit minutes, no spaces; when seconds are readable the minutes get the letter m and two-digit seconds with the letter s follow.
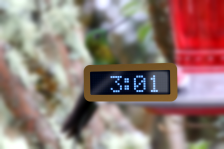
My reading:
3h01
